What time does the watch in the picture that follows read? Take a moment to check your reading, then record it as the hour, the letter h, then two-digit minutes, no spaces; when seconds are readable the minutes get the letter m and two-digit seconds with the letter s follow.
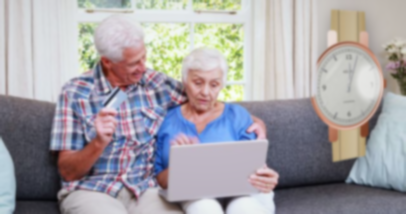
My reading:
12h03
